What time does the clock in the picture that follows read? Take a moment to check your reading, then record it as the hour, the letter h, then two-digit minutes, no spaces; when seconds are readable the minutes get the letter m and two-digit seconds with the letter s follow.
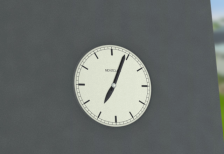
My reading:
7h04
